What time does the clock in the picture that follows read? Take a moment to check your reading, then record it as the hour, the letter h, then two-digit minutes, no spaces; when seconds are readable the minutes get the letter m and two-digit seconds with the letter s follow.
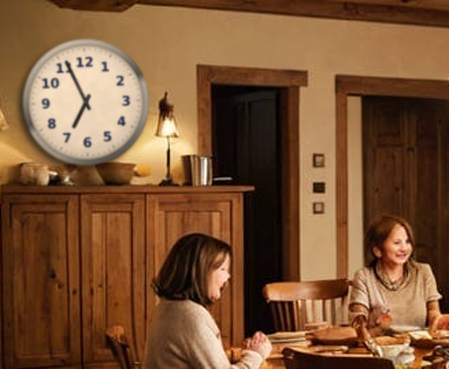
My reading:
6h56
